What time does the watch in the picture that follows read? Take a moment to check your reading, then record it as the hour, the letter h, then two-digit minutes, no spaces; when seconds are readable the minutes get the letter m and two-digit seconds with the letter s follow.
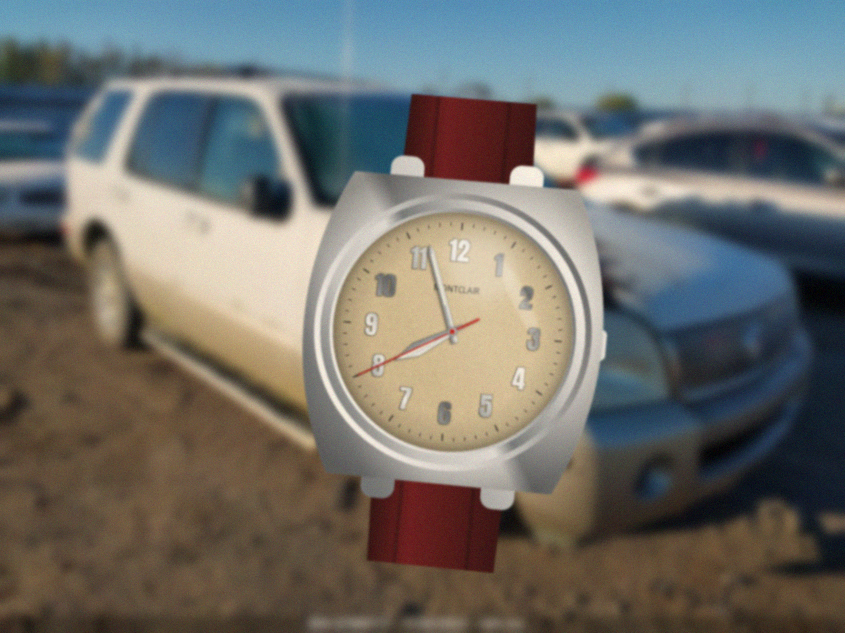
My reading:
7h56m40s
